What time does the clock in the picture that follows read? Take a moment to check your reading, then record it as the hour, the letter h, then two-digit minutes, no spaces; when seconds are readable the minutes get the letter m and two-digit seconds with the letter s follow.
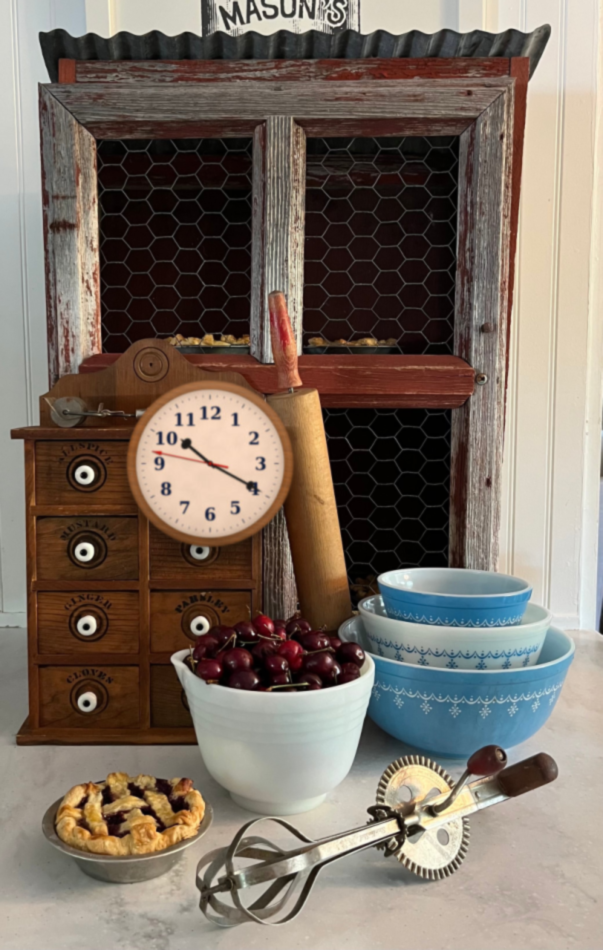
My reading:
10h19m47s
